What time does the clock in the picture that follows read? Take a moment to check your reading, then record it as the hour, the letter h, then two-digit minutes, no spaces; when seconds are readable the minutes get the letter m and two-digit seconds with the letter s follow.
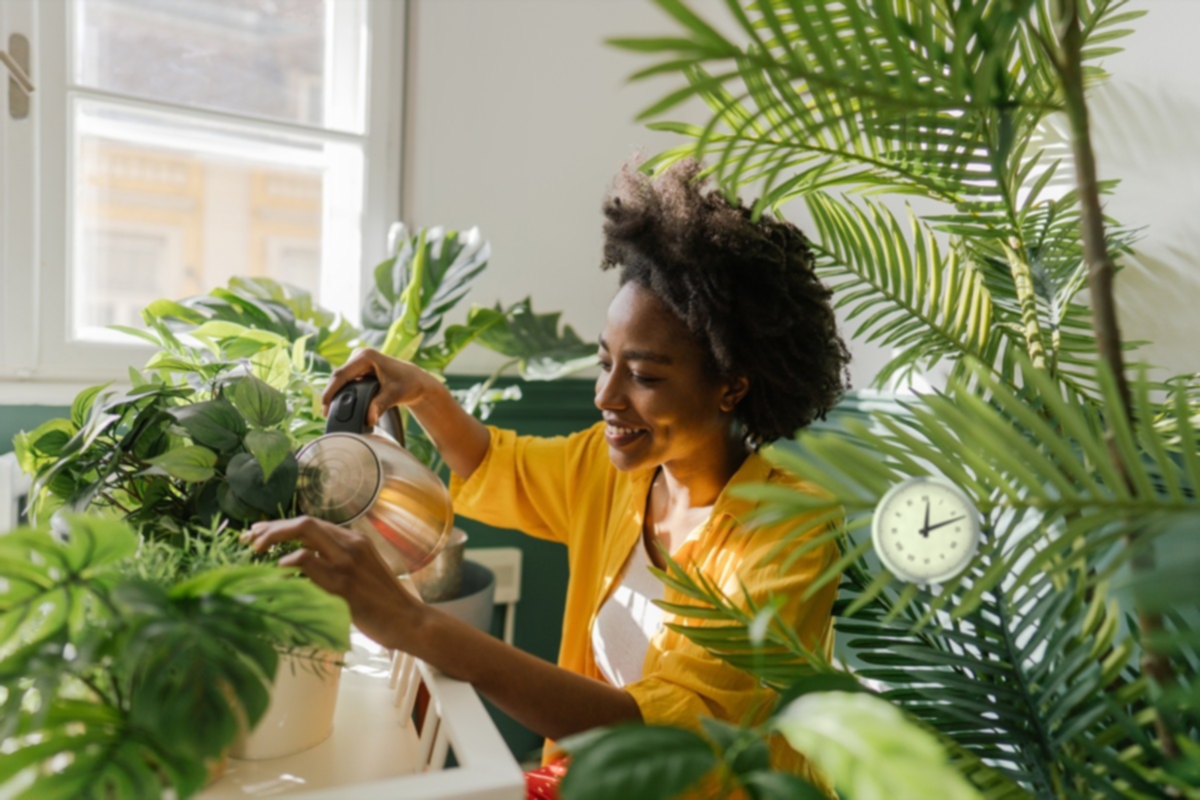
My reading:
12h12
